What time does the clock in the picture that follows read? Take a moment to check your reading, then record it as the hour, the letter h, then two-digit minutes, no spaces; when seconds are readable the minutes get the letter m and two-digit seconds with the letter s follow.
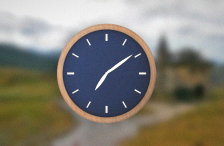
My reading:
7h09
